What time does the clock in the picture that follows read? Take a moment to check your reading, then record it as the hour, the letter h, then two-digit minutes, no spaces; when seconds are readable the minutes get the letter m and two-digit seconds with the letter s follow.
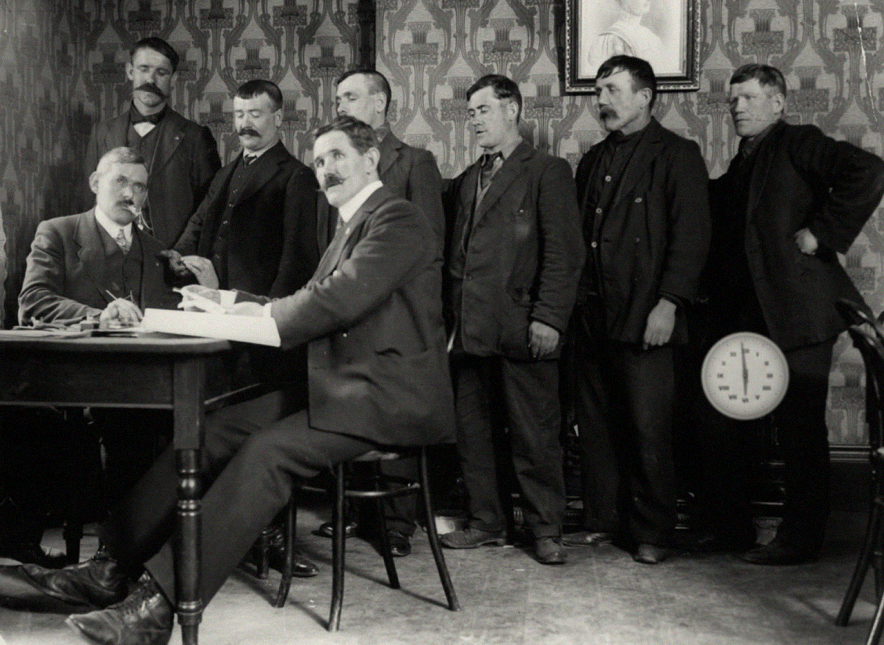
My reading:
5h59
